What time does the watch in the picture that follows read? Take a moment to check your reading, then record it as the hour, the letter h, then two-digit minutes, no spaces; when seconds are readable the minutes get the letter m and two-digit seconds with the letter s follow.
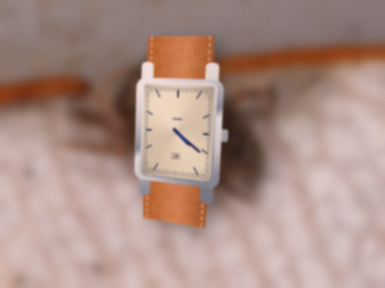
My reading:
4h21
